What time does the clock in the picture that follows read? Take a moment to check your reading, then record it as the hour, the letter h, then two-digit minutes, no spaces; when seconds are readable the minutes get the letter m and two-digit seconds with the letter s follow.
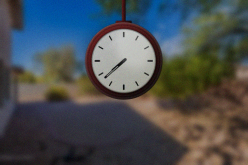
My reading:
7h38
